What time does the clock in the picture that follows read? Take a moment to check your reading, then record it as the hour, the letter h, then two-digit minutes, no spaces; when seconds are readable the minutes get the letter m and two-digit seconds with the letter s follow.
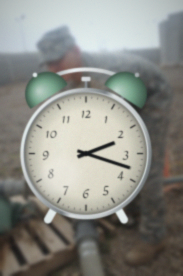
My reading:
2h18
